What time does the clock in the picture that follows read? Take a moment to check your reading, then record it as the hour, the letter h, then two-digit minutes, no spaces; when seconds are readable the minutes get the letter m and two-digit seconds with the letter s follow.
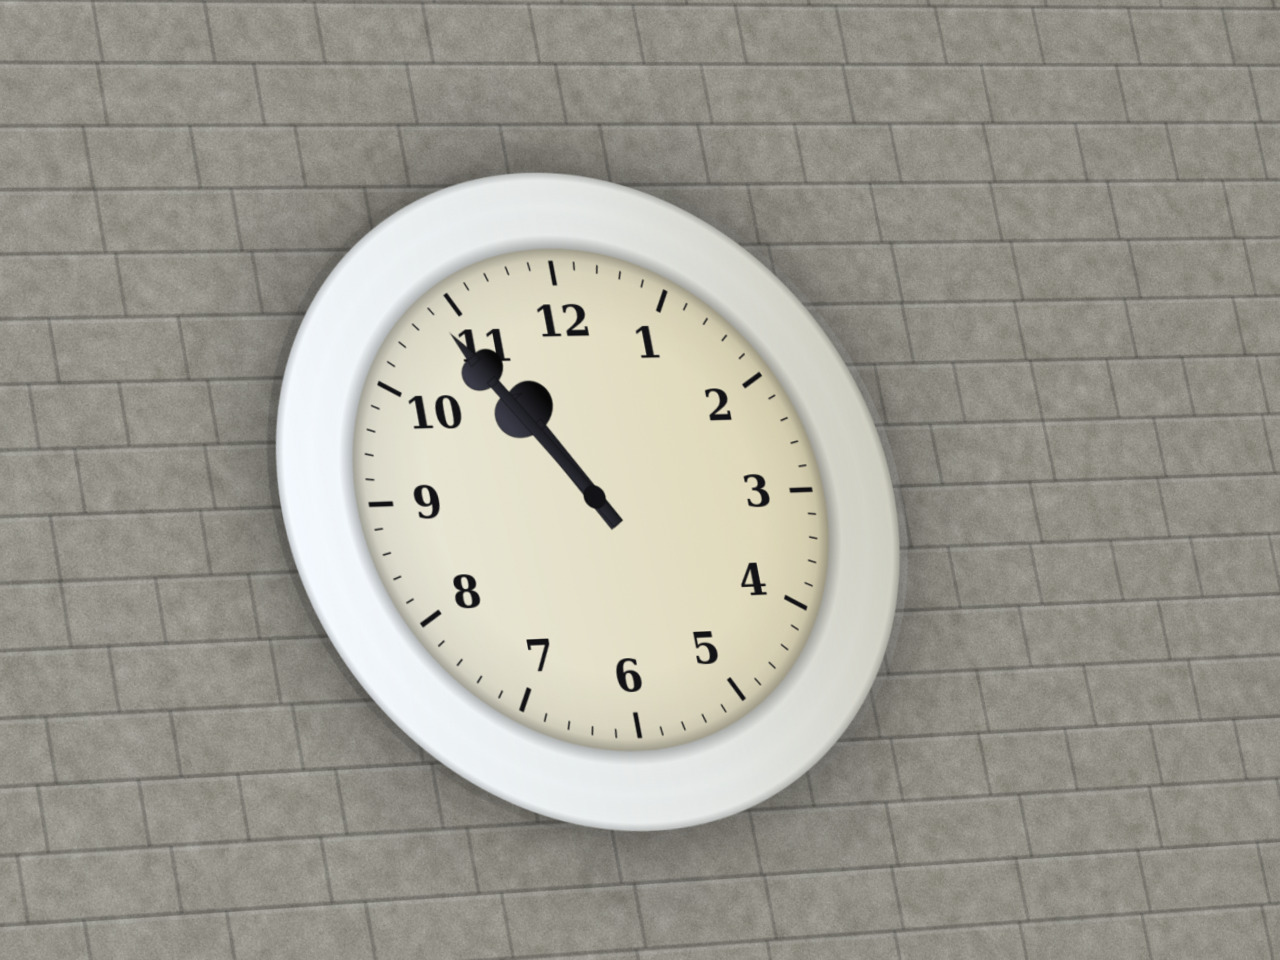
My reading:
10h54
